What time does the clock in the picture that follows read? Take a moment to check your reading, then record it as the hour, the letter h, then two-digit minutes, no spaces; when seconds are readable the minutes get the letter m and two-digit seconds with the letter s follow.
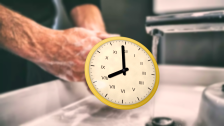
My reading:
7h59
